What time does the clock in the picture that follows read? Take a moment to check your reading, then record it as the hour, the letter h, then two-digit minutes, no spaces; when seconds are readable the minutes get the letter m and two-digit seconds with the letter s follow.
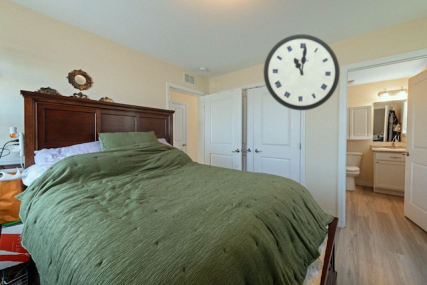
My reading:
11h01
